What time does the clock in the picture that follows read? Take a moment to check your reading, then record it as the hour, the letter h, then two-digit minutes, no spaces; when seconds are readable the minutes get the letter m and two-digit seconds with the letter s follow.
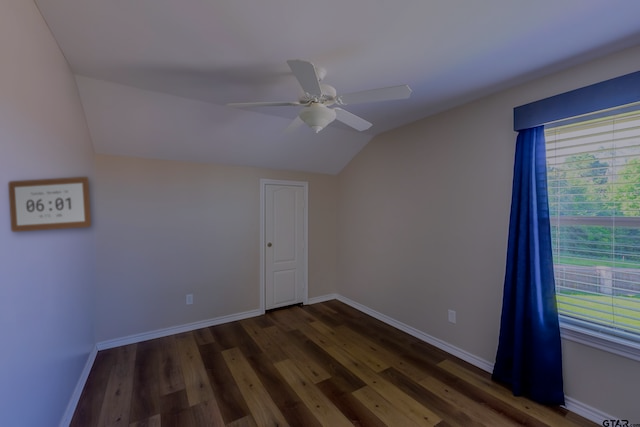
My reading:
6h01
